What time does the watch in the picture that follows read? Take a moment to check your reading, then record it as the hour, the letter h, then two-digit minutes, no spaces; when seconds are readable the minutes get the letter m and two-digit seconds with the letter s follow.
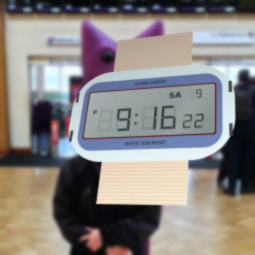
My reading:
9h16m22s
